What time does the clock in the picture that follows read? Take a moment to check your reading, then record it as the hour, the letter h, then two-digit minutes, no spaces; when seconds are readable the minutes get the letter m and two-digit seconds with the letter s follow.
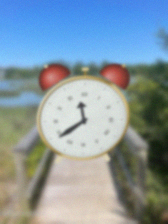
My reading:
11h39
